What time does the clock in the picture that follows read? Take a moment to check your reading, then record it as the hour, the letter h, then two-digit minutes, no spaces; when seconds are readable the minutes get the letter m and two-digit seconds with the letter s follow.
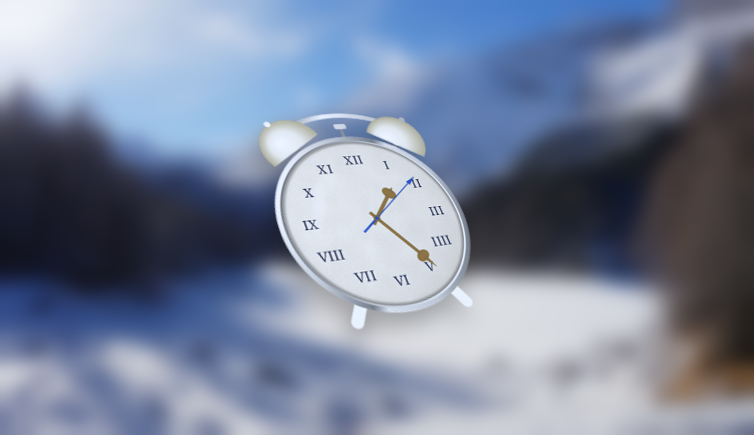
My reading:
1h24m09s
